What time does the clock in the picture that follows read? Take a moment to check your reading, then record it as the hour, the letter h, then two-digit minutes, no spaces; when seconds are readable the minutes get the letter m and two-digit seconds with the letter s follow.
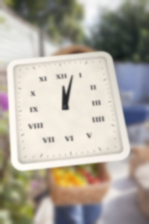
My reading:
12h03
